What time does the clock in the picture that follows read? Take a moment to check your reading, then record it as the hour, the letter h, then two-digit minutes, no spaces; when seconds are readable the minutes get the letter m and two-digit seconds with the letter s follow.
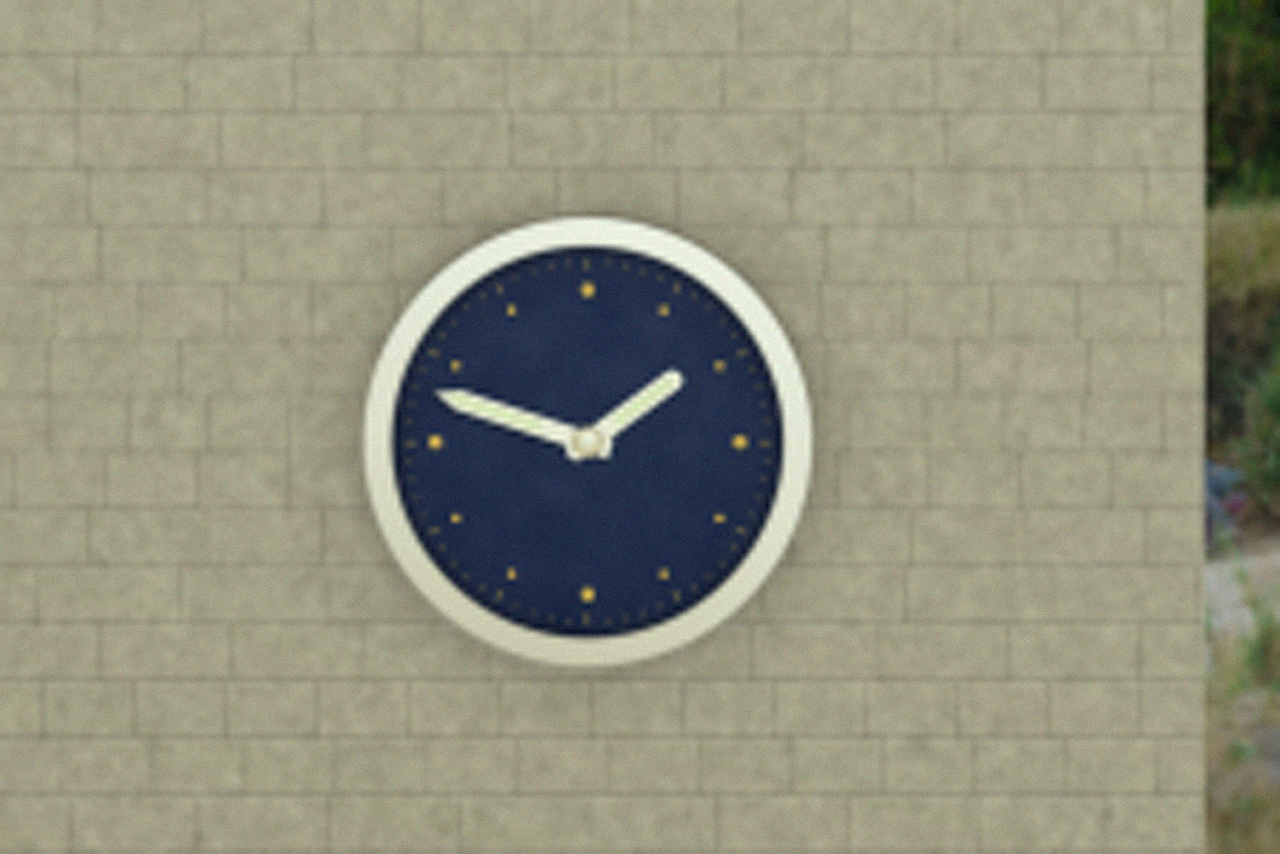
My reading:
1h48
